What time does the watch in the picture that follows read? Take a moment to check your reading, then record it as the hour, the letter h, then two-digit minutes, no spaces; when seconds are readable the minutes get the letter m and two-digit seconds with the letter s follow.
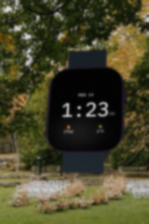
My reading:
1h23
